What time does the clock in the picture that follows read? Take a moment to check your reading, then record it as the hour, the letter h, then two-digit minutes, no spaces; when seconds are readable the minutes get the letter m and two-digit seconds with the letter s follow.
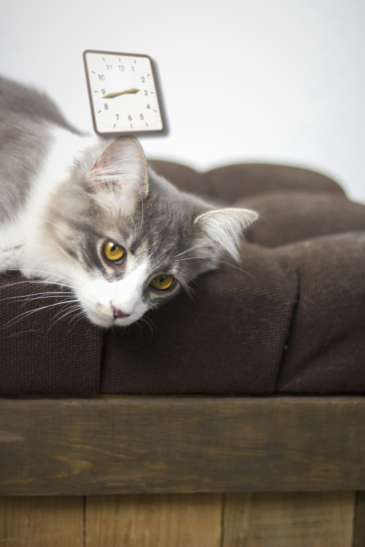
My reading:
2h43
